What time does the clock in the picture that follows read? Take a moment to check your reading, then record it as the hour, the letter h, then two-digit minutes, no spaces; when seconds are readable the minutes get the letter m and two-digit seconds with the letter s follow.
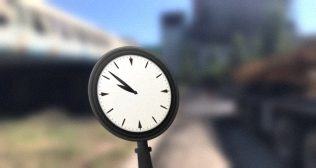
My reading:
9h52
